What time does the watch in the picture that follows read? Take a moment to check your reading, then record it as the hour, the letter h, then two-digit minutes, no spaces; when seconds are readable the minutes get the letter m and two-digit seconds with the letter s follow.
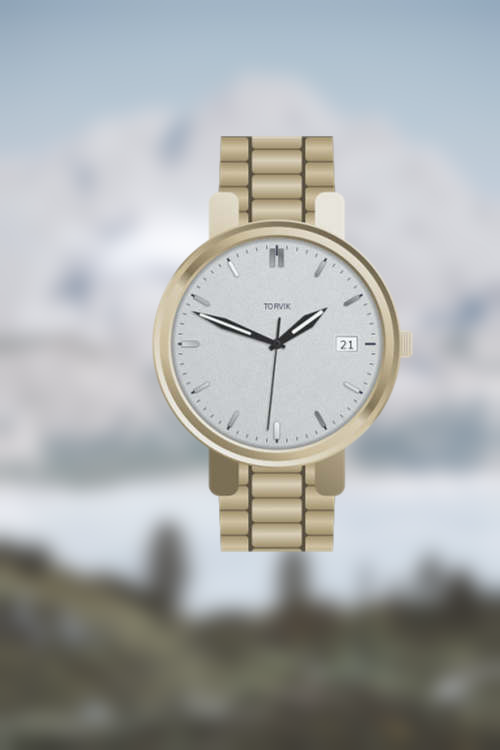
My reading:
1h48m31s
